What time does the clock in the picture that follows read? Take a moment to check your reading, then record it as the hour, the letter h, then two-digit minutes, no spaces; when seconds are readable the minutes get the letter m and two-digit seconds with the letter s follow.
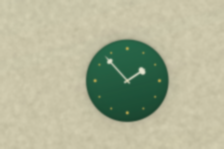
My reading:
1h53
